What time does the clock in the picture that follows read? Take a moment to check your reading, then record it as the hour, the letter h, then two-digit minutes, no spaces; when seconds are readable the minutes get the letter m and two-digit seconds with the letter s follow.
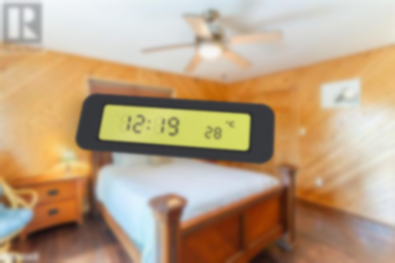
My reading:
12h19
